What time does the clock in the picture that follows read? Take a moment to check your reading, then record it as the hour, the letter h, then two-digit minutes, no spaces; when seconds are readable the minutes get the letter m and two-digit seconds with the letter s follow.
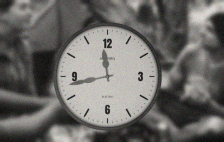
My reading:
11h43
